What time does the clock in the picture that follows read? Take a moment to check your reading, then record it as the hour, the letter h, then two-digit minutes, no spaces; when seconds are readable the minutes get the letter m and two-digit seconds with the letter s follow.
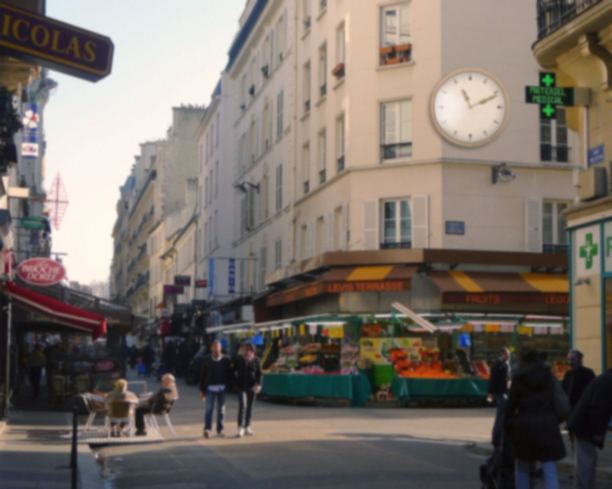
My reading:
11h11
